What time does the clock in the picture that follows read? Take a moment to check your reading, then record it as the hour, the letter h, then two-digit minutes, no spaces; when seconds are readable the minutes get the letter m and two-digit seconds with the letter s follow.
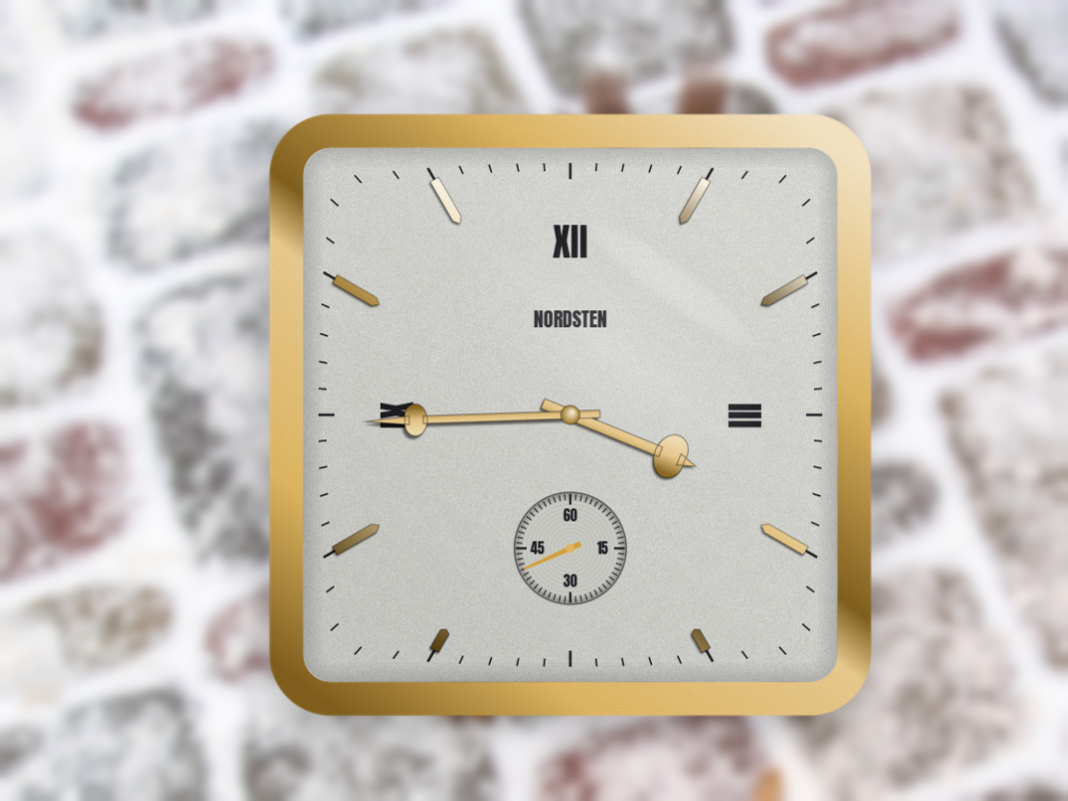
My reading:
3h44m41s
